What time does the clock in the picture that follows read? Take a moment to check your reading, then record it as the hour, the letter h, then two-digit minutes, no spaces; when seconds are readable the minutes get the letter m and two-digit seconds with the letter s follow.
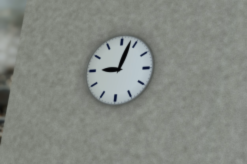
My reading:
9h03
